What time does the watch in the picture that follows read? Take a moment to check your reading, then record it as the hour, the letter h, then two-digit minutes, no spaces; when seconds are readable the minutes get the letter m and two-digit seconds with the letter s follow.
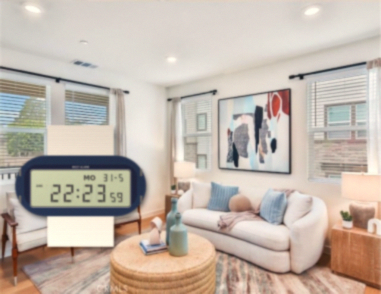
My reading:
22h23
